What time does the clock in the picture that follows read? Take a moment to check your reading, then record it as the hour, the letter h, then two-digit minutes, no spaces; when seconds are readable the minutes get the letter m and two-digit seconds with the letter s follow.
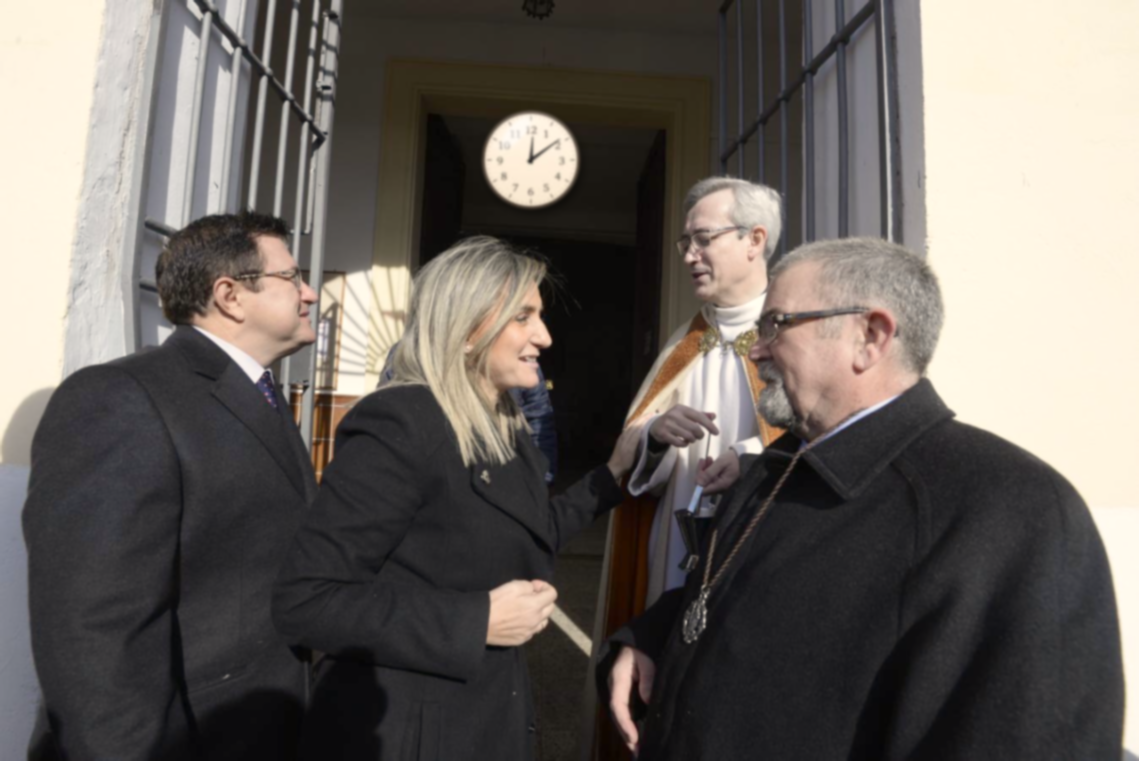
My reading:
12h09
